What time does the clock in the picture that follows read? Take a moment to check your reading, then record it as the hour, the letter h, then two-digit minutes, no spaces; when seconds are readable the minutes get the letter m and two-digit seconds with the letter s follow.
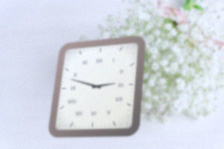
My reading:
2h48
